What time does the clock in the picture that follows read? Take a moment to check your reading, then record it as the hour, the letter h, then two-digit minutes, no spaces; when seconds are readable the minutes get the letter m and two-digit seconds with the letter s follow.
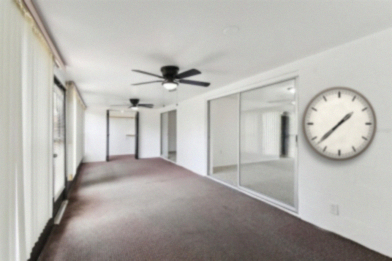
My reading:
1h38
